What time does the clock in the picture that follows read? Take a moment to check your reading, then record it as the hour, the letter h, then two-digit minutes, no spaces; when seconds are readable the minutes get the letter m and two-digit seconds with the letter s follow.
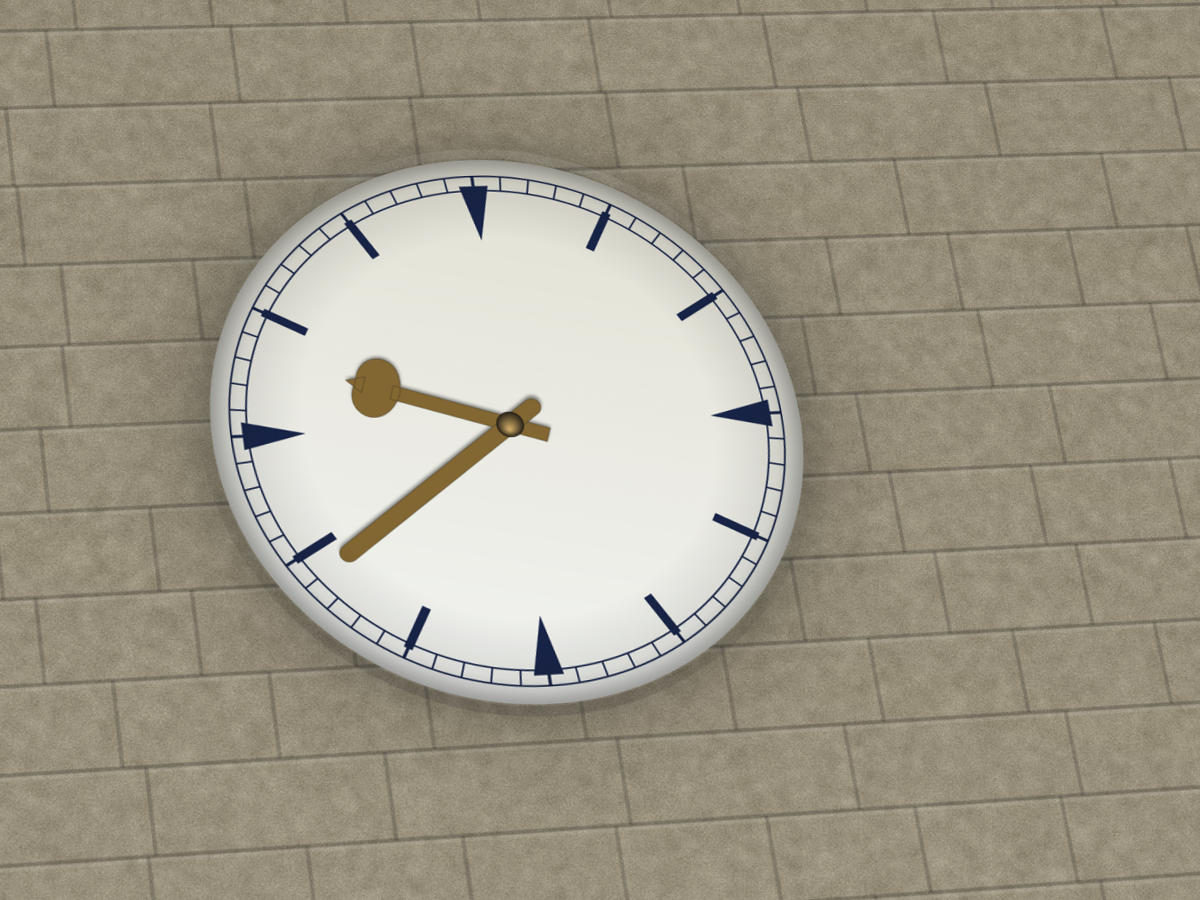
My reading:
9h39
